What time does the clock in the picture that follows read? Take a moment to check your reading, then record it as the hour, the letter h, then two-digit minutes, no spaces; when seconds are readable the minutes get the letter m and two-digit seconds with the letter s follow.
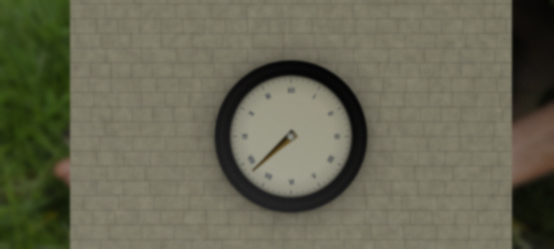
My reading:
7h38
